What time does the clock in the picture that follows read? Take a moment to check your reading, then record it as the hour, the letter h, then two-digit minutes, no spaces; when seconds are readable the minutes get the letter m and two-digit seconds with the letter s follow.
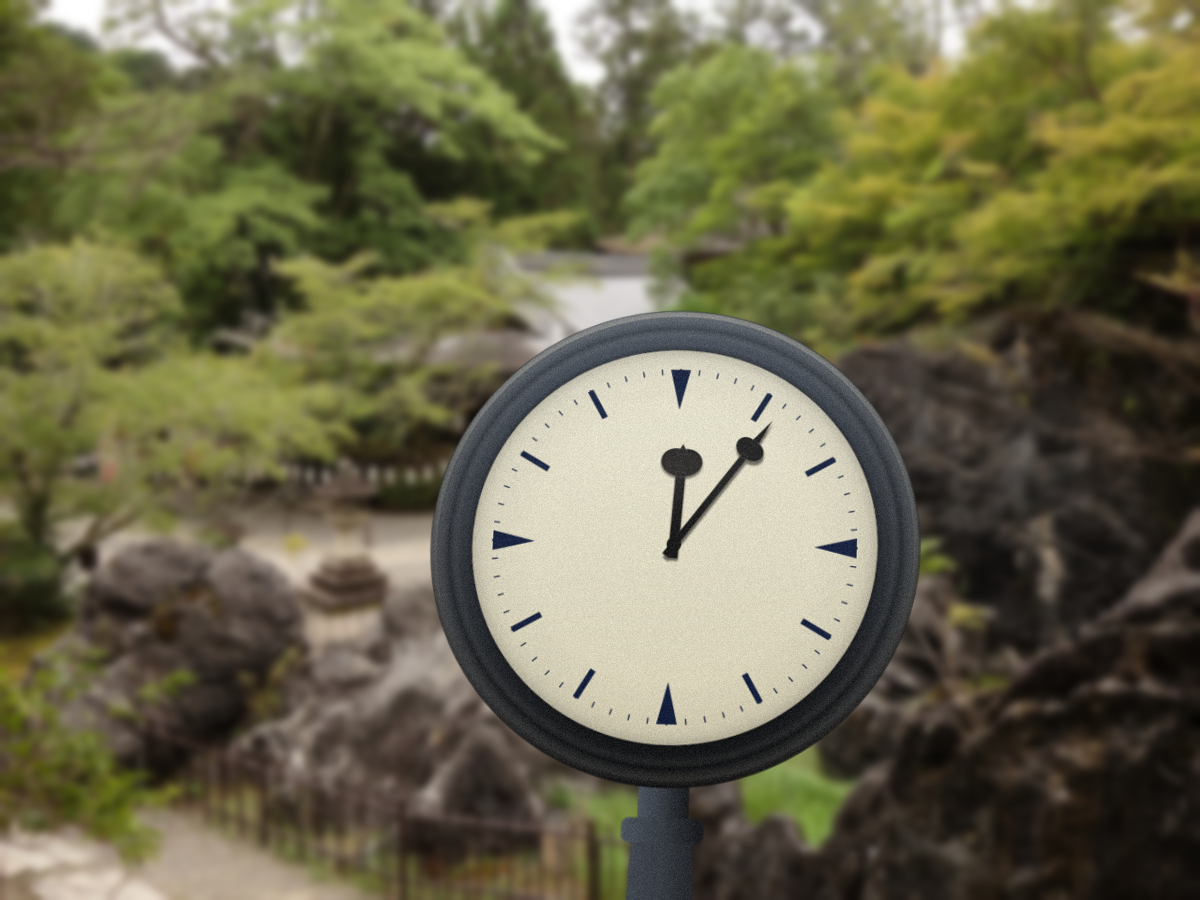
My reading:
12h06
